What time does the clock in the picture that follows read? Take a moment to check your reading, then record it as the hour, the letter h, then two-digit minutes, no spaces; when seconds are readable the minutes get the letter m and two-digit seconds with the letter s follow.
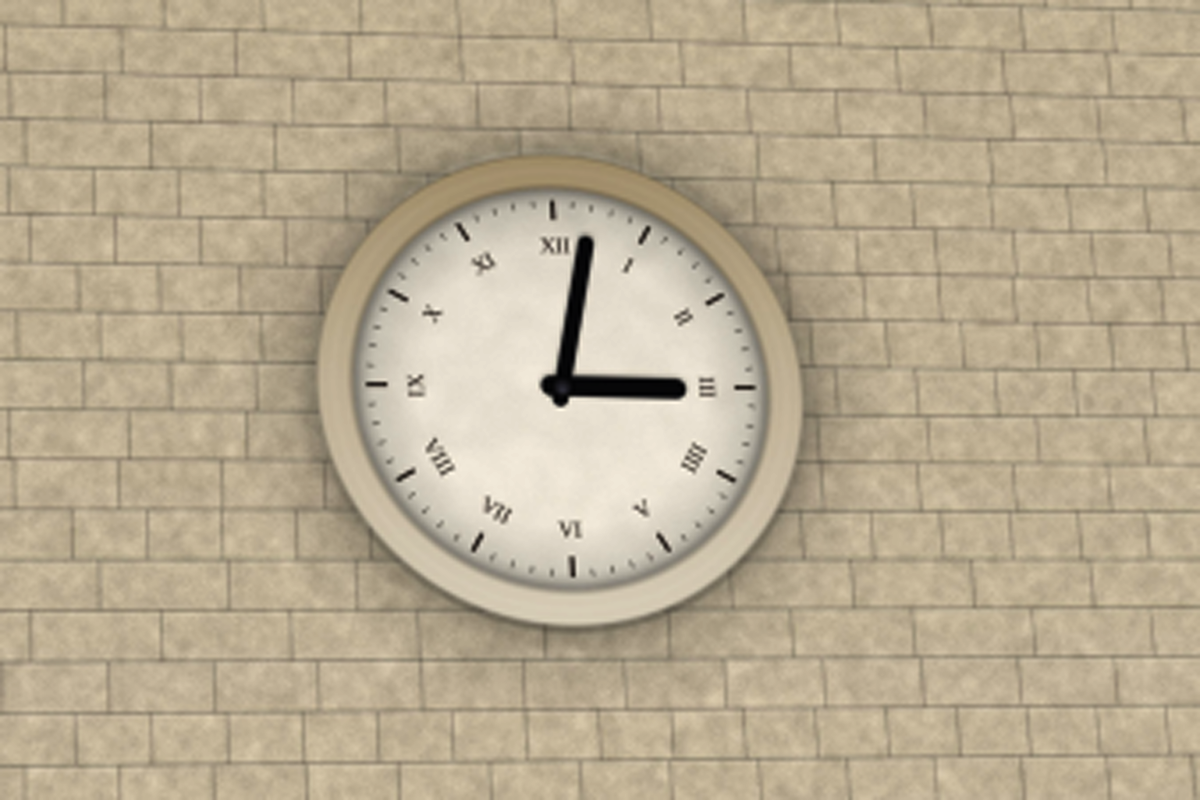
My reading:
3h02
